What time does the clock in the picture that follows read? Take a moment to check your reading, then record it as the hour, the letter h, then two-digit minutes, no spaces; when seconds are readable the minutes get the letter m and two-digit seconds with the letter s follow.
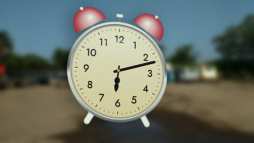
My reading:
6h12
